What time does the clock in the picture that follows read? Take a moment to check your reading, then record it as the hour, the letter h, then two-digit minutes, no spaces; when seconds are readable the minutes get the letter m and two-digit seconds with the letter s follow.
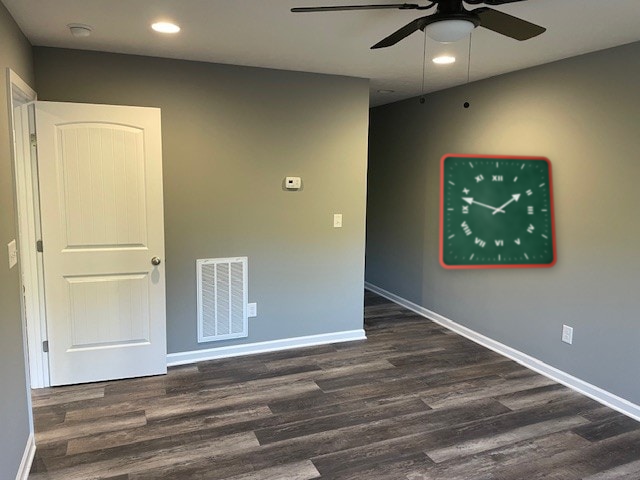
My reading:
1h48
